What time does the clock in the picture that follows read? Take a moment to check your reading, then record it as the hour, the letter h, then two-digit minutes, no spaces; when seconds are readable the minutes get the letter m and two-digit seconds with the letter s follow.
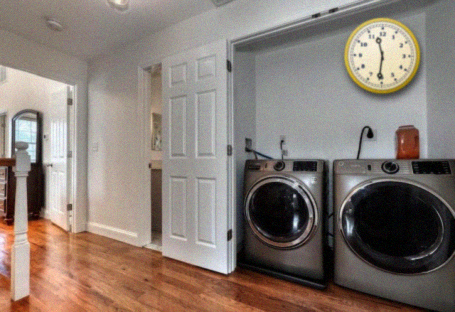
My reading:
11h31
